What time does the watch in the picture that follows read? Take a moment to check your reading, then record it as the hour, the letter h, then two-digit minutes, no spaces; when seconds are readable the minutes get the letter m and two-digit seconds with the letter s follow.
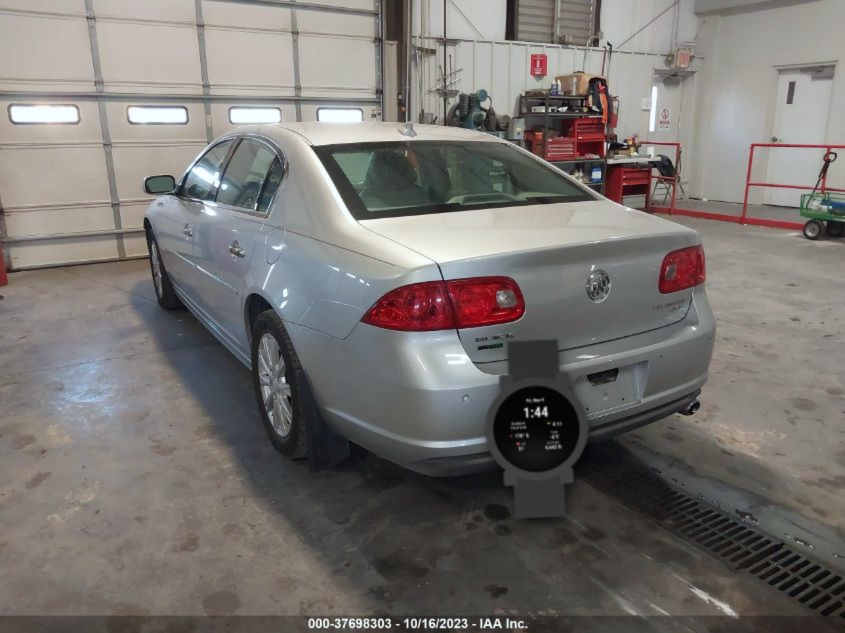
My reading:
1h44
